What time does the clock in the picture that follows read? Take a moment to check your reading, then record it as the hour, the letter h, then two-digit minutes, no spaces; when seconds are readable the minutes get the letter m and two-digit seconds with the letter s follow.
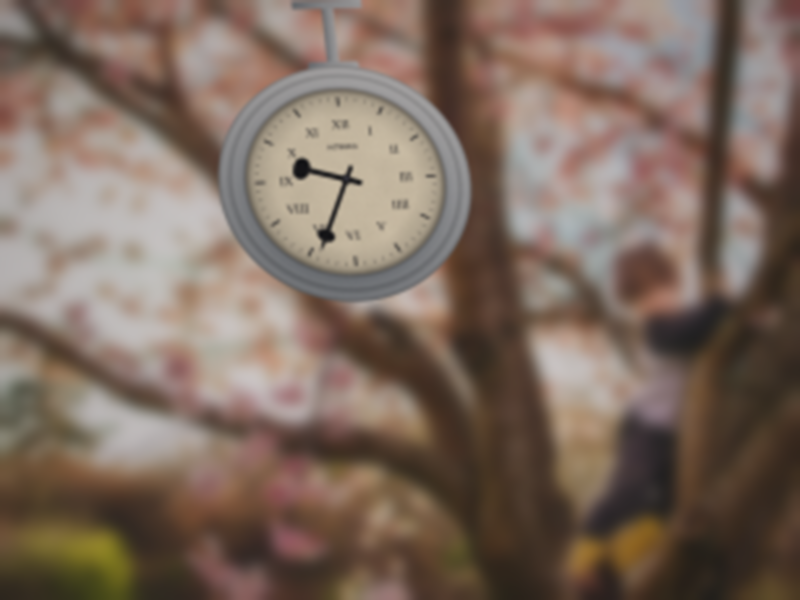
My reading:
9h34
